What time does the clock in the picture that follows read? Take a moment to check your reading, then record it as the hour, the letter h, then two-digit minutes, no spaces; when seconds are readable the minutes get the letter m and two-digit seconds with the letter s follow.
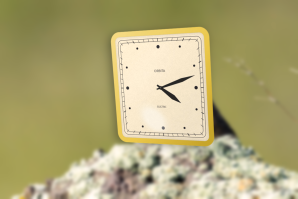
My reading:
4h12
